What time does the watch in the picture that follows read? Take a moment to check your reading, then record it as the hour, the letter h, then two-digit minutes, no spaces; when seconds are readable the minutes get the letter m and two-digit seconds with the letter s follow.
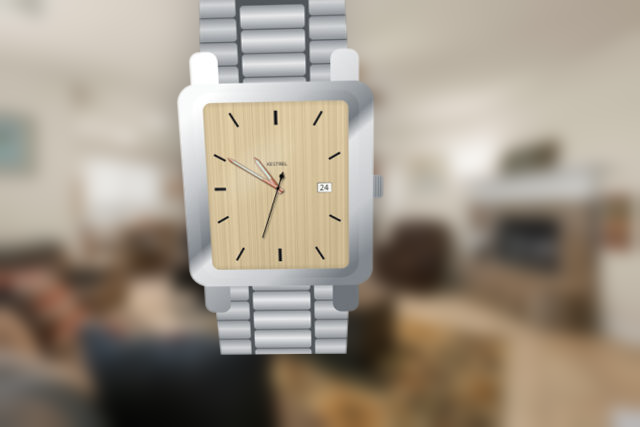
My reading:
10h50m33s
